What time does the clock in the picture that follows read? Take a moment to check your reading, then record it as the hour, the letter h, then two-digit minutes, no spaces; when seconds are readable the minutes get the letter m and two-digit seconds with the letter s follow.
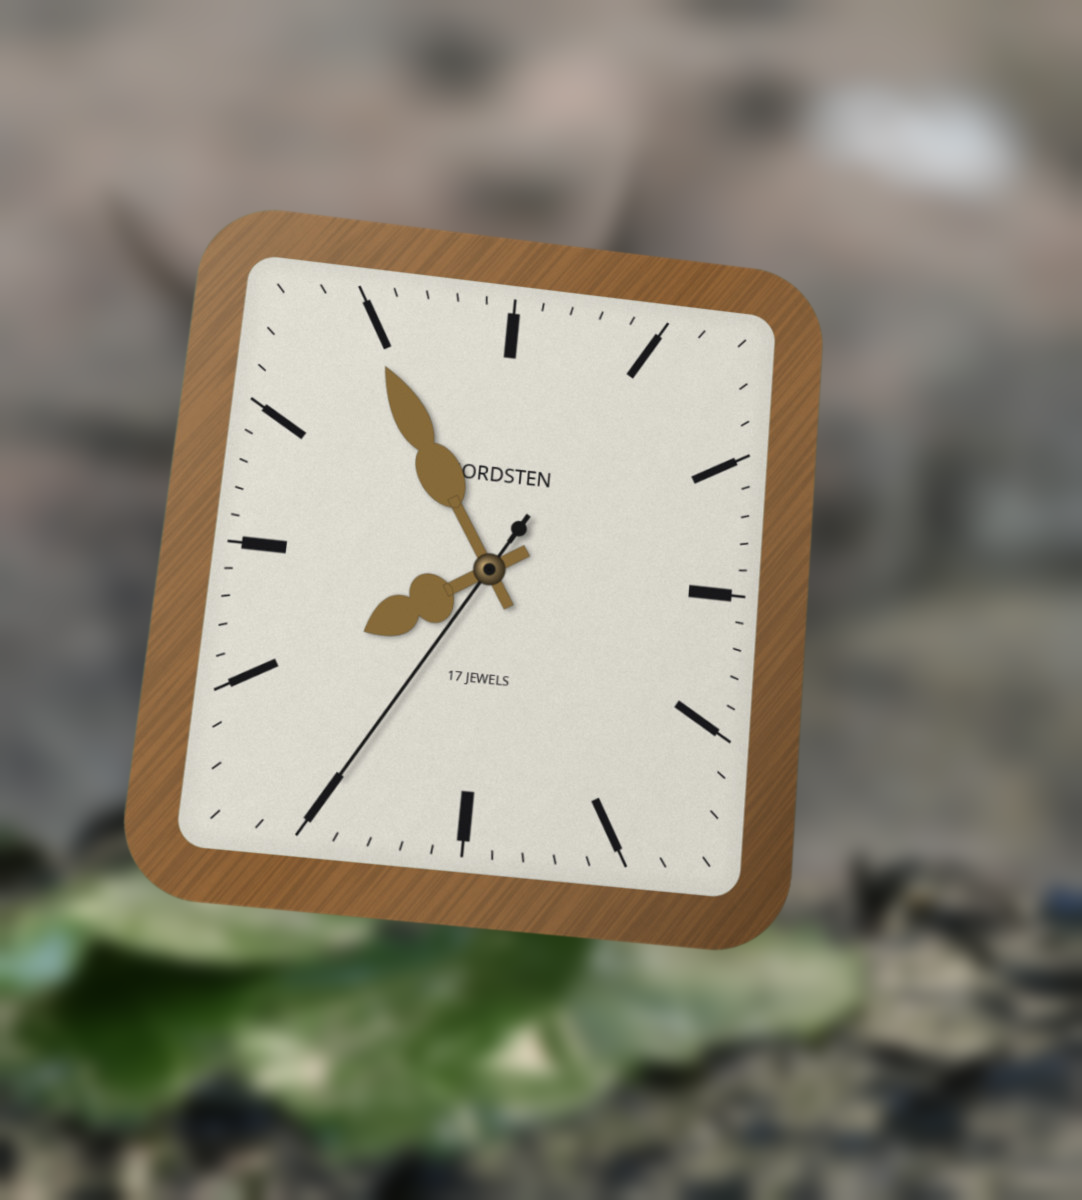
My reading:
7h54m35s
